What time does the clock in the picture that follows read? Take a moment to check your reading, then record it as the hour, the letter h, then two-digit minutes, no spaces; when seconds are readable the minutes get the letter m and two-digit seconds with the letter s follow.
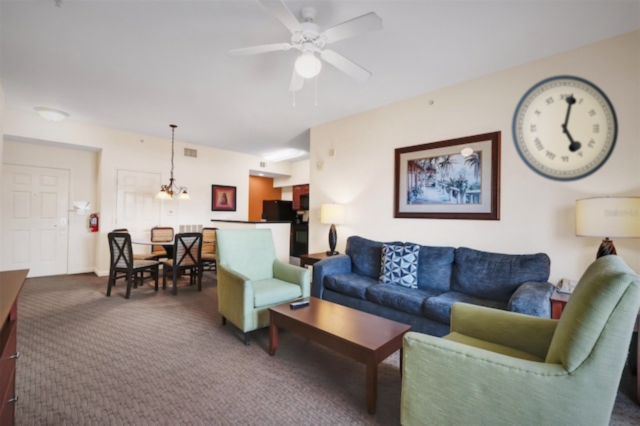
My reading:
5h02
